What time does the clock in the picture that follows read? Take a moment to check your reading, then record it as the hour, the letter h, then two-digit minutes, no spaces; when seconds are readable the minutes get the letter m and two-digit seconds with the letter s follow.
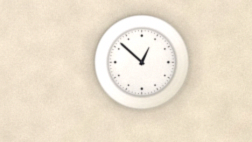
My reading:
12h52
